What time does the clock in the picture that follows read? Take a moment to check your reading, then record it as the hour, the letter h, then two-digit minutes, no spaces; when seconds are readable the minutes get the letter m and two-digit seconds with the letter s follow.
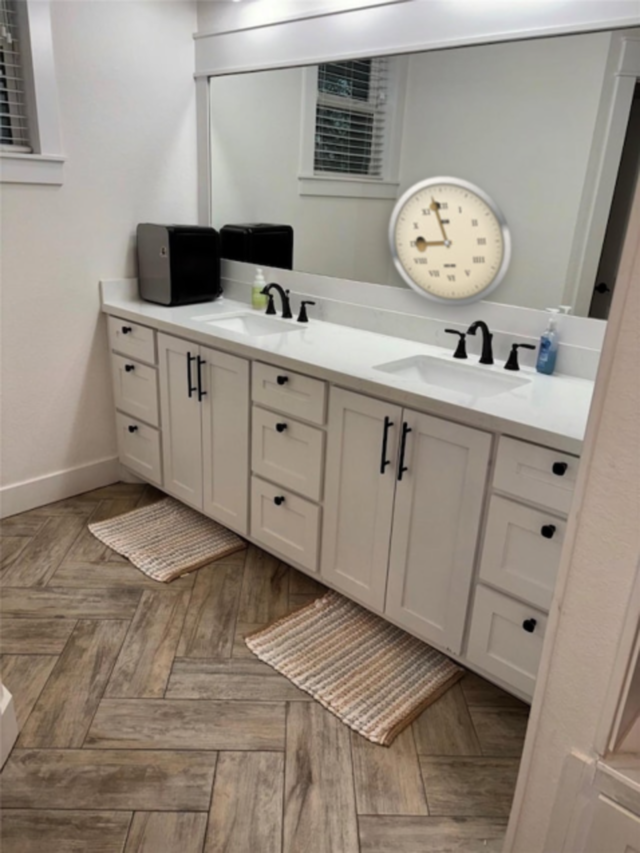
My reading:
8h58
